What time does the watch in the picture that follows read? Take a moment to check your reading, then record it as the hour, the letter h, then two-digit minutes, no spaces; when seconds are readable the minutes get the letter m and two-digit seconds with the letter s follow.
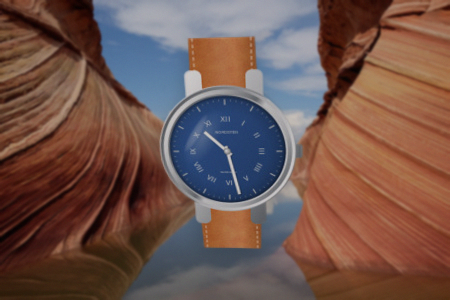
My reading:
10h28
